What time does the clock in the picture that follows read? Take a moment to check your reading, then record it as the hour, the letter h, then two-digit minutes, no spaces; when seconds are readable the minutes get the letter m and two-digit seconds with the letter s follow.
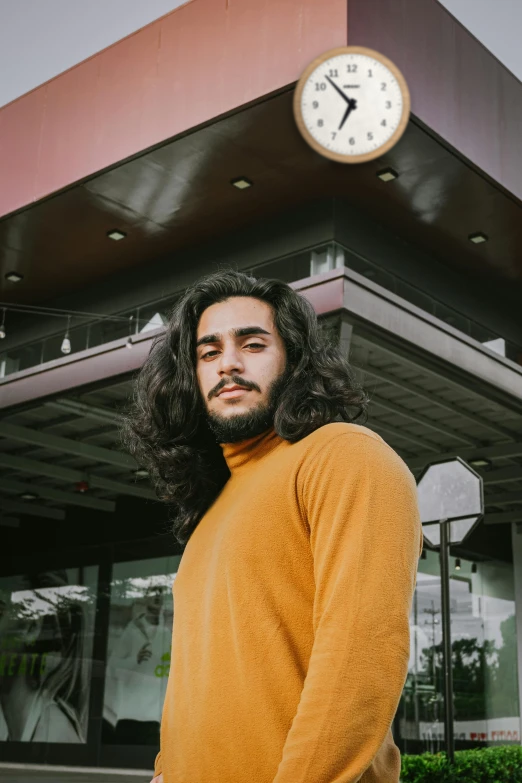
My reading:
6h53
